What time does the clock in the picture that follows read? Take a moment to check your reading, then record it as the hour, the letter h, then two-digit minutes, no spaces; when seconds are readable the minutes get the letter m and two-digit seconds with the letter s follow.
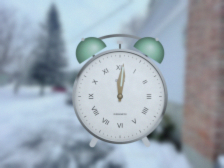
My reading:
12h01
